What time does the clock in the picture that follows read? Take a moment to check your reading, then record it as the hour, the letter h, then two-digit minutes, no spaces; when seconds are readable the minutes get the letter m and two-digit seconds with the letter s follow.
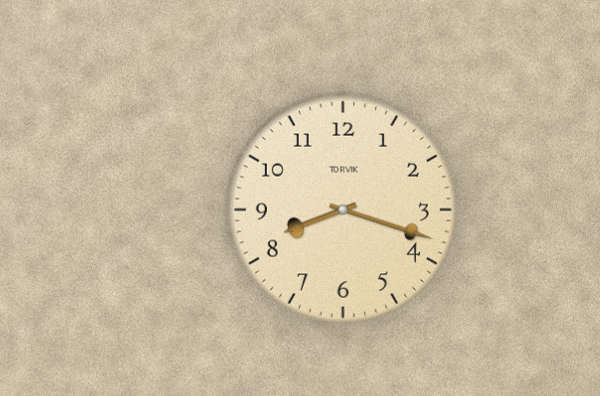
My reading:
8h18
